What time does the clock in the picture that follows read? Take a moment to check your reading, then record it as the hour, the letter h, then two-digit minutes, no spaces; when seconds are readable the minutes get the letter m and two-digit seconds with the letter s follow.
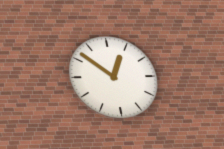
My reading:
12h52
